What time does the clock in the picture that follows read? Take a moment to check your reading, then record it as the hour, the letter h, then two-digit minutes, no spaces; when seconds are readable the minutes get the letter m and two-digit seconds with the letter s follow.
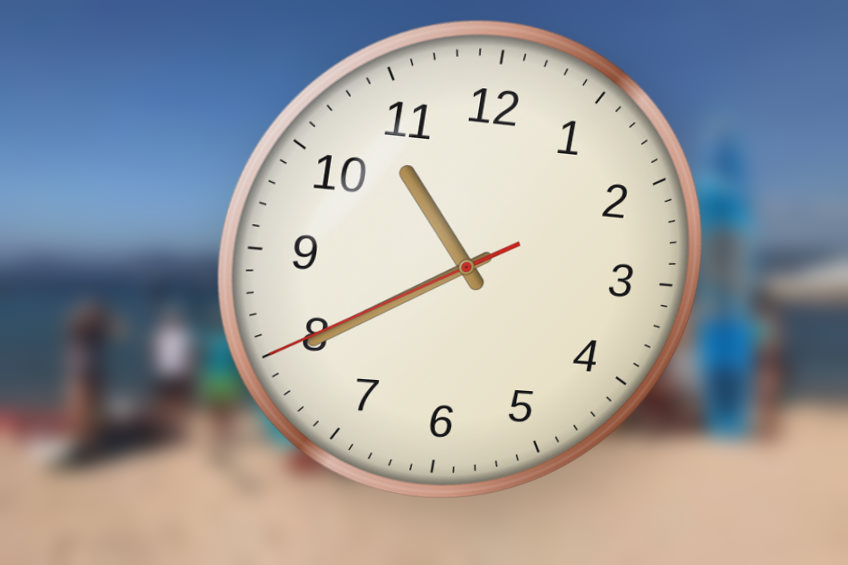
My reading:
10h39m40s
